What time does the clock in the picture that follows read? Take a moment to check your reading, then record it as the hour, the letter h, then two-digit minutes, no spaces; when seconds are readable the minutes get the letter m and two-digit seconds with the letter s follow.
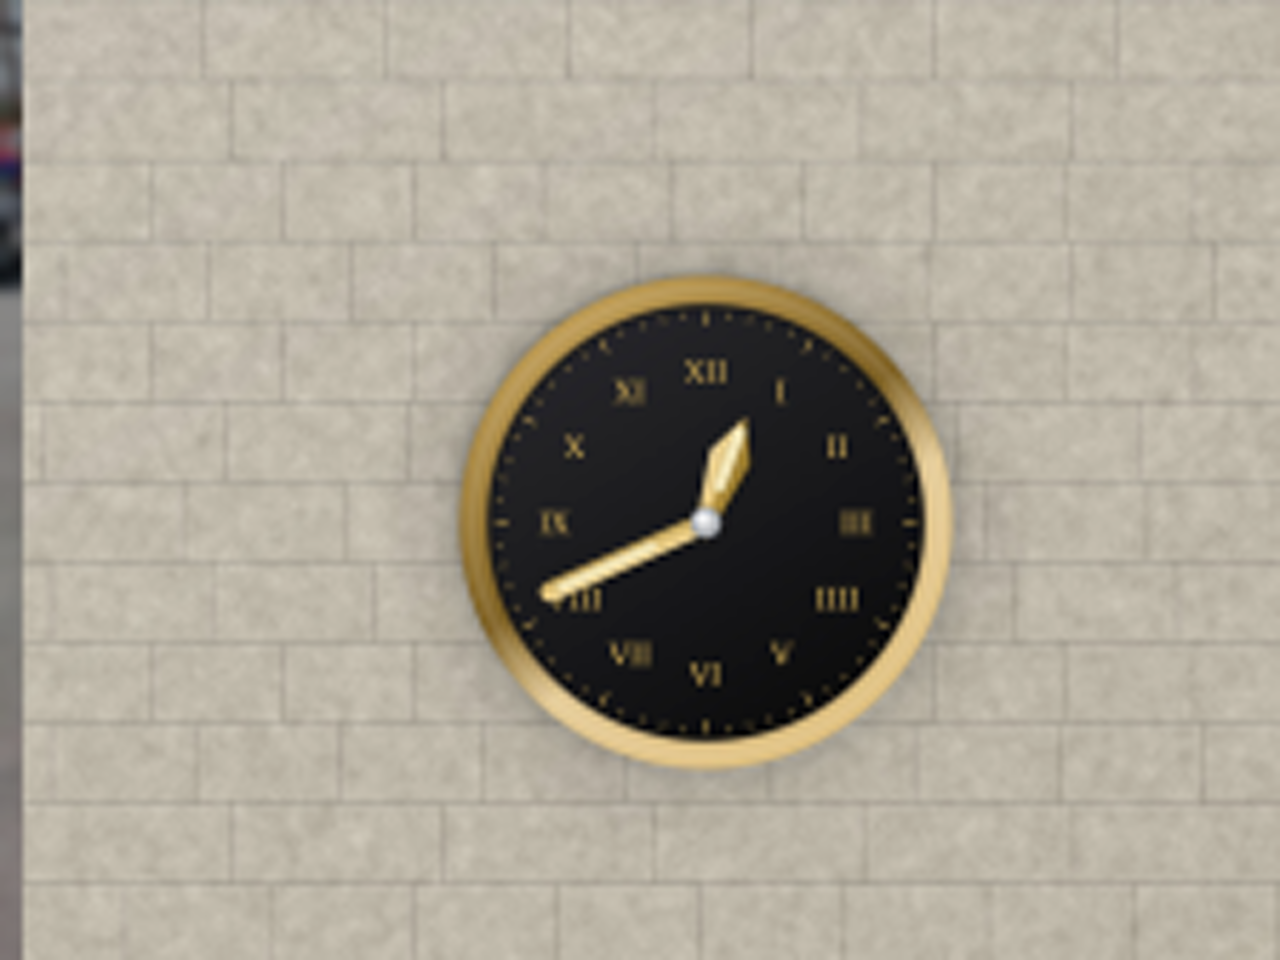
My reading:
12h41
